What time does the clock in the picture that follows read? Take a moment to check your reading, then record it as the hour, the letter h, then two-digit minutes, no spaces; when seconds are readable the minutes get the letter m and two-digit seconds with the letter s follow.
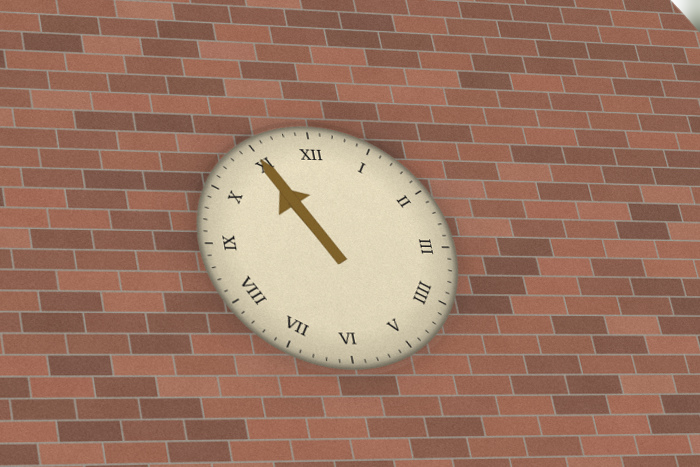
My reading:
10h55
